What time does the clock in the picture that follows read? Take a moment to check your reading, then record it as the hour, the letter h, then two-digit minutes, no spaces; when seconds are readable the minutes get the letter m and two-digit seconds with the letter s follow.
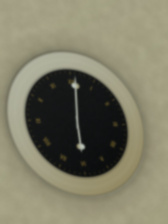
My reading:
6h01
